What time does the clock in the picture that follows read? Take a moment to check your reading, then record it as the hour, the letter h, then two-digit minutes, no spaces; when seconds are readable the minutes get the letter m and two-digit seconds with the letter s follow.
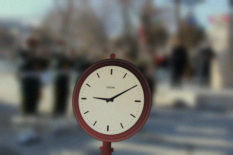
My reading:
9h10
